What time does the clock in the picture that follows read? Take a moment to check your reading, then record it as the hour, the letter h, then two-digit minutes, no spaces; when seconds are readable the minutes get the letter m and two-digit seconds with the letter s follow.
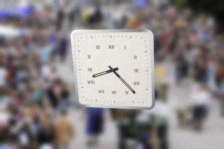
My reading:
8h23
